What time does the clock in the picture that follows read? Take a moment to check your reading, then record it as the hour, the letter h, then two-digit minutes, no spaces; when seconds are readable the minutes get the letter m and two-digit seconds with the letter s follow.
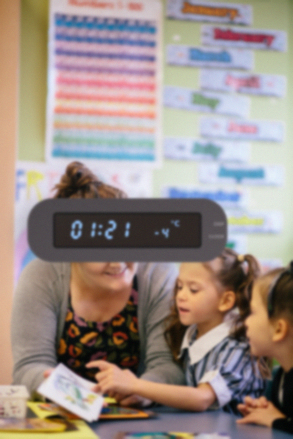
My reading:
1h21
